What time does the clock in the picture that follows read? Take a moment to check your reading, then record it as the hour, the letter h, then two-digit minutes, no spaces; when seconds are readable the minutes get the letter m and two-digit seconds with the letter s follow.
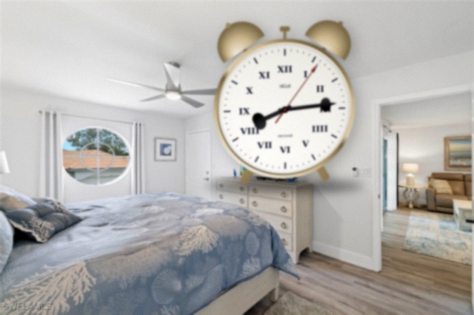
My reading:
8h14m06s
